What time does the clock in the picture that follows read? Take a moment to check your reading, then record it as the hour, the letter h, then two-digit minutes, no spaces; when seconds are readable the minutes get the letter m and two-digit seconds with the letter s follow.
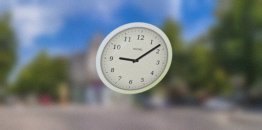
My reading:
9h08
